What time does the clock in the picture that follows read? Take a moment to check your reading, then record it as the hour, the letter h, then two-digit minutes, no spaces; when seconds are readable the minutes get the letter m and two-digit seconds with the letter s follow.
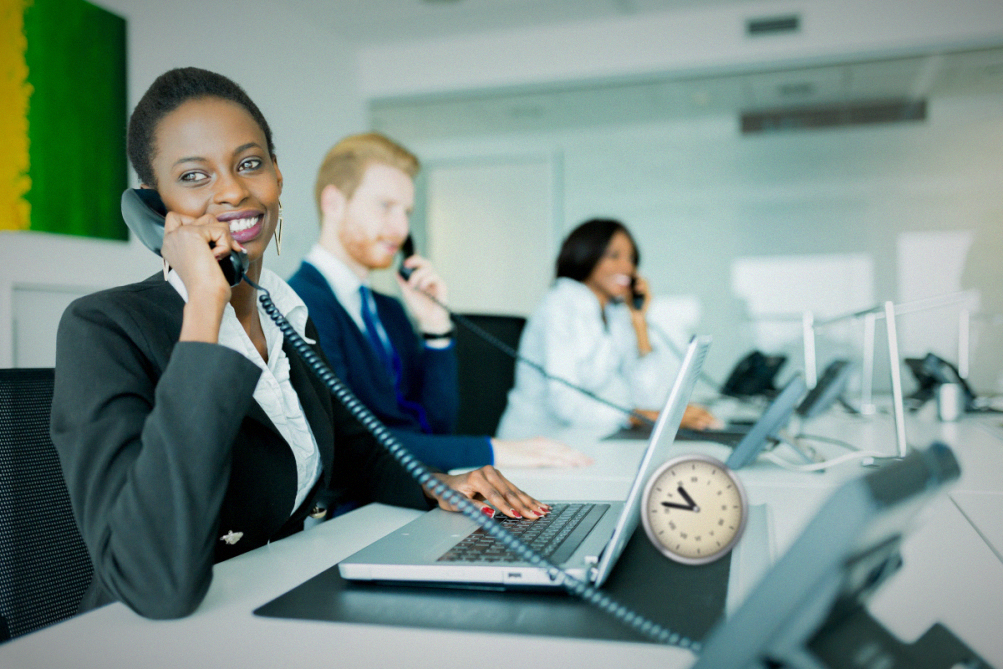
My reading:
10h47
